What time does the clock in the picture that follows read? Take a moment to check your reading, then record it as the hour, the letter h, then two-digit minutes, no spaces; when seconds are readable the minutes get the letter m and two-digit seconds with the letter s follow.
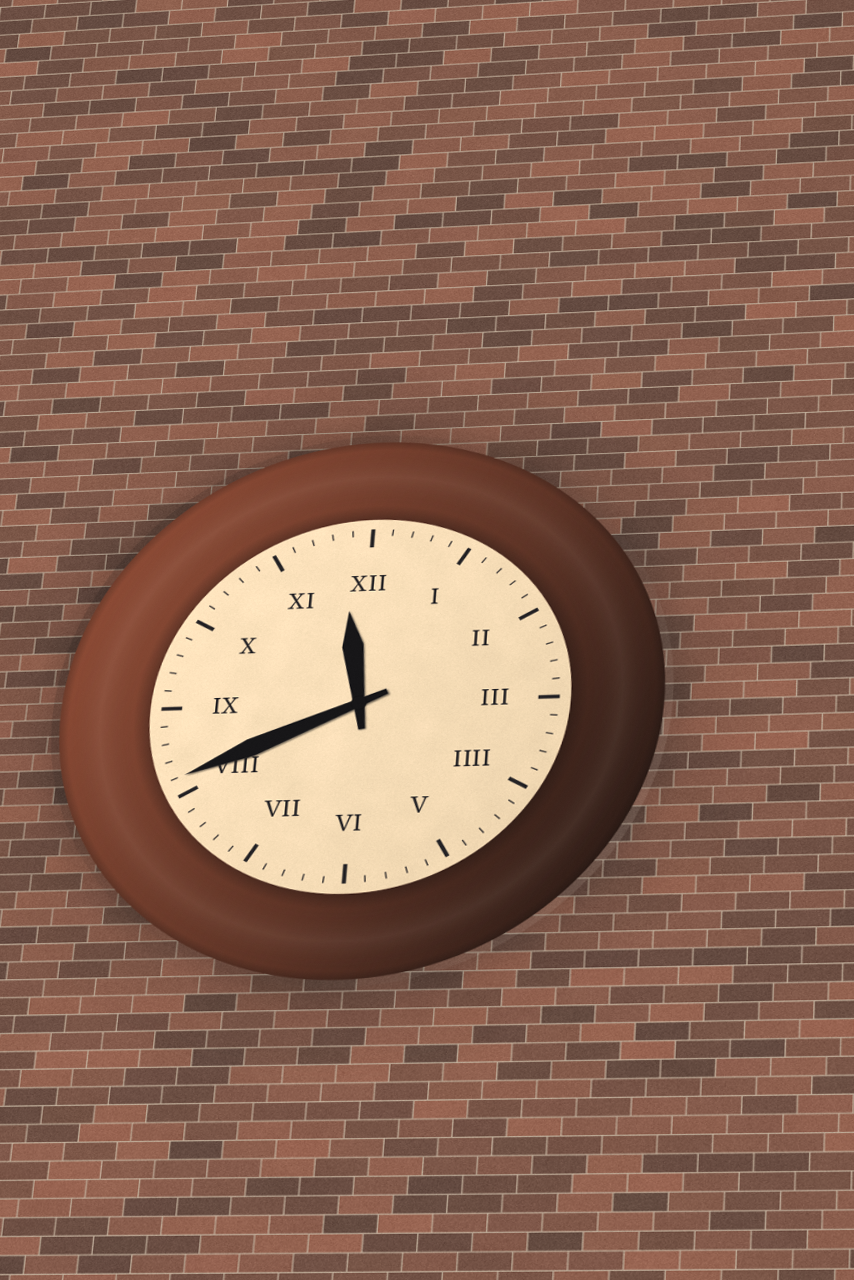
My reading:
11h41
